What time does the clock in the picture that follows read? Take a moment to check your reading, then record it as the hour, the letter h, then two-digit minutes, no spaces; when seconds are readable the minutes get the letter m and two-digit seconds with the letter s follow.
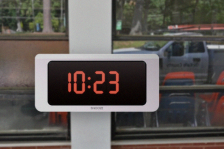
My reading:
10h23
